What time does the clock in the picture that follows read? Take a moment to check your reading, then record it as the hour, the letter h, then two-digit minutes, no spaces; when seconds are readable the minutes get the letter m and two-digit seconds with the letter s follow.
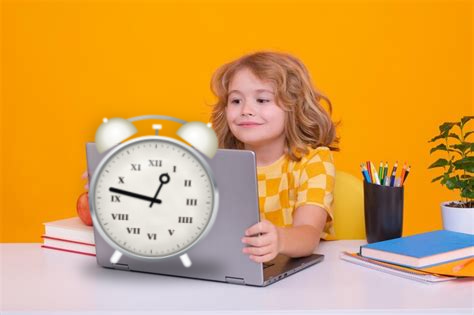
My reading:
12h47
